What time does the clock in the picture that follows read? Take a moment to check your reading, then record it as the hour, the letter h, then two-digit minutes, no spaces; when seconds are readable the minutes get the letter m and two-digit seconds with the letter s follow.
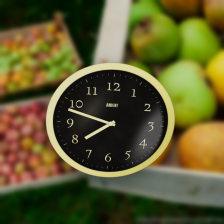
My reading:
7h48
